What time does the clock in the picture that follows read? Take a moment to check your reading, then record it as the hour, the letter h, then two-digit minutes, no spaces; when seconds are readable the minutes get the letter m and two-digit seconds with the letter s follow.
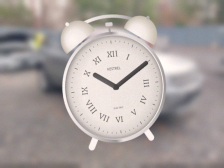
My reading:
10h10
